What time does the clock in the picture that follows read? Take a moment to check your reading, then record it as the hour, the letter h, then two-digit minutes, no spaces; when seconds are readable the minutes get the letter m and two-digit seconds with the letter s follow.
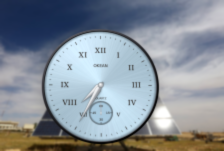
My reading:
7h35
